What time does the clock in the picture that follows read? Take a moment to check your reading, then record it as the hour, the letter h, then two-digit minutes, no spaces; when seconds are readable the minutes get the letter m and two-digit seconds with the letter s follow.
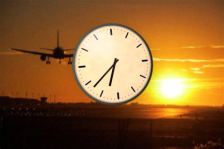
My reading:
6h38
